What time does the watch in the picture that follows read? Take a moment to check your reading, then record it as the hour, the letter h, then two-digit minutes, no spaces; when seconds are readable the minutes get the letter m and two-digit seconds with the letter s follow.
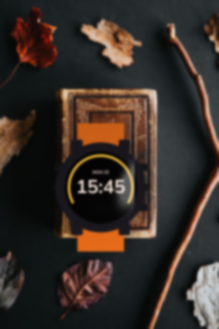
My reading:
15h45
